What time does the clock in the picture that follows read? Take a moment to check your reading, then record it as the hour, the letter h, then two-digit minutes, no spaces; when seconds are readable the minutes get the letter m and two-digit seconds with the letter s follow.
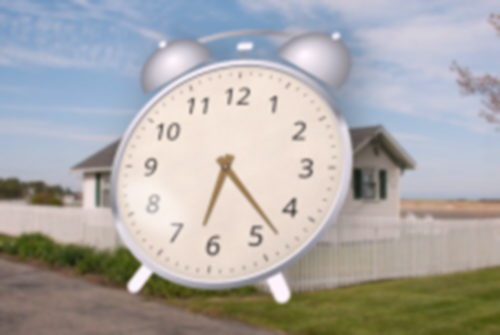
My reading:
6h23
